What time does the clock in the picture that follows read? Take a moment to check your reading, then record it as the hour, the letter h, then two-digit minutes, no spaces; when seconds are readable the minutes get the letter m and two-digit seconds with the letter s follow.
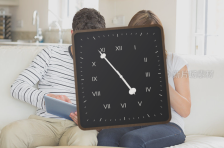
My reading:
4h54
